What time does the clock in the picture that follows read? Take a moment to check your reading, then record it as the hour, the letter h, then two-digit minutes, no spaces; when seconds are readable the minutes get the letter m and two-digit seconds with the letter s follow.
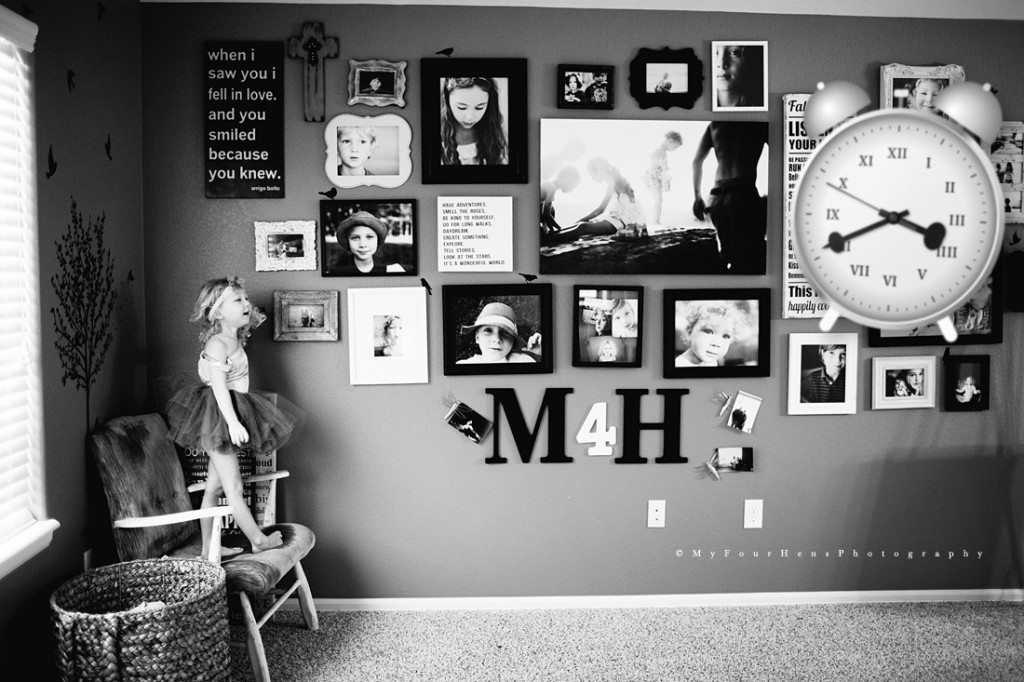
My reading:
3h40m49s
